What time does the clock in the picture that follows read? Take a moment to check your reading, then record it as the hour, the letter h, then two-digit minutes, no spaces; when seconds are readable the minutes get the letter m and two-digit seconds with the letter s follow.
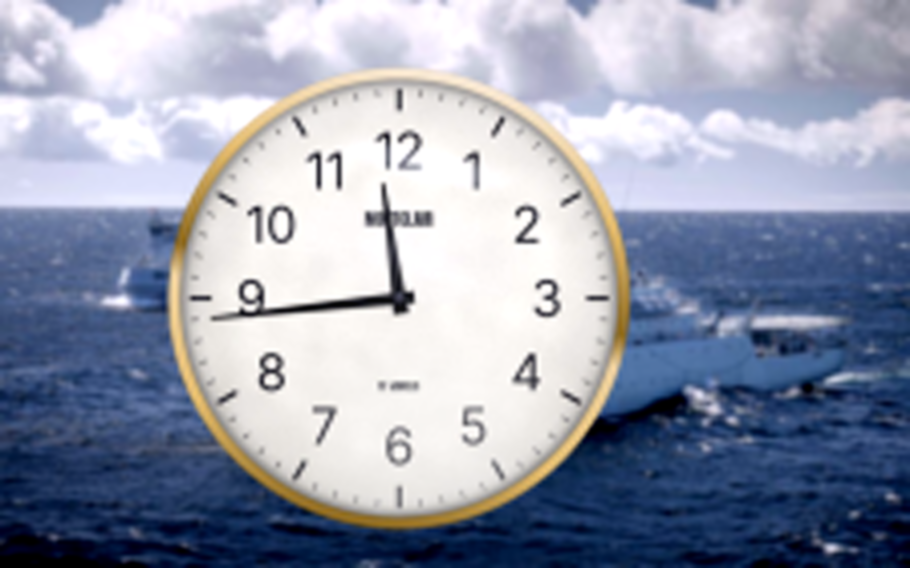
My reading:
11h44
